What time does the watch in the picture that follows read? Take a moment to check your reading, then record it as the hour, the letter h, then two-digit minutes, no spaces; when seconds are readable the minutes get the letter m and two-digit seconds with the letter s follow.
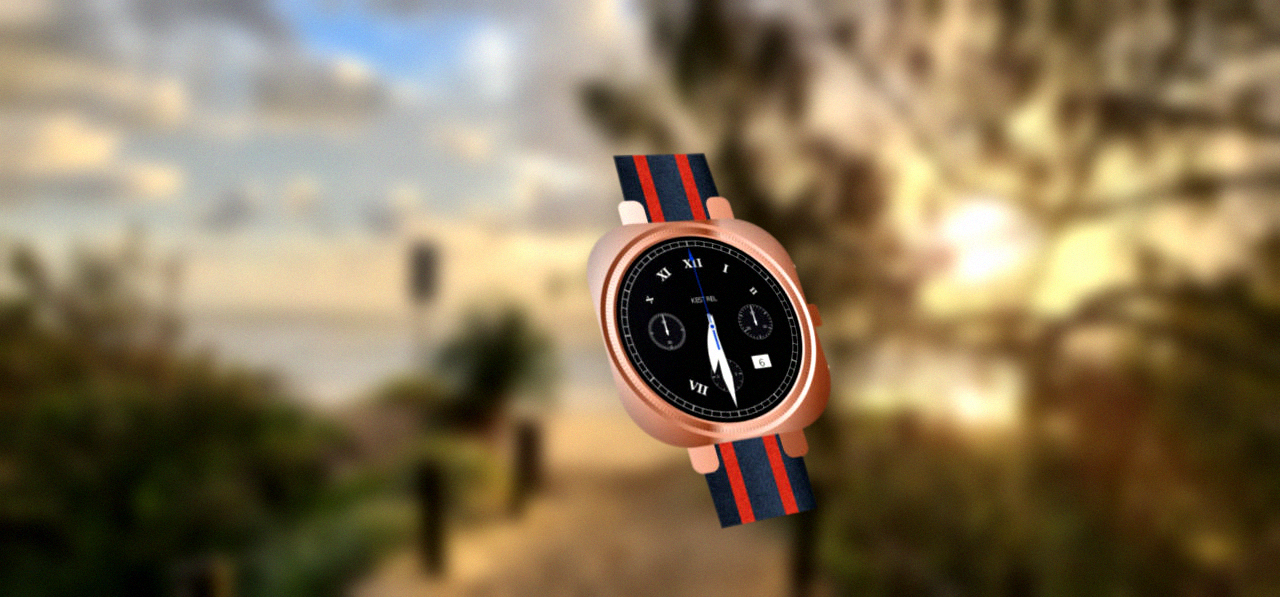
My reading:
6h30
